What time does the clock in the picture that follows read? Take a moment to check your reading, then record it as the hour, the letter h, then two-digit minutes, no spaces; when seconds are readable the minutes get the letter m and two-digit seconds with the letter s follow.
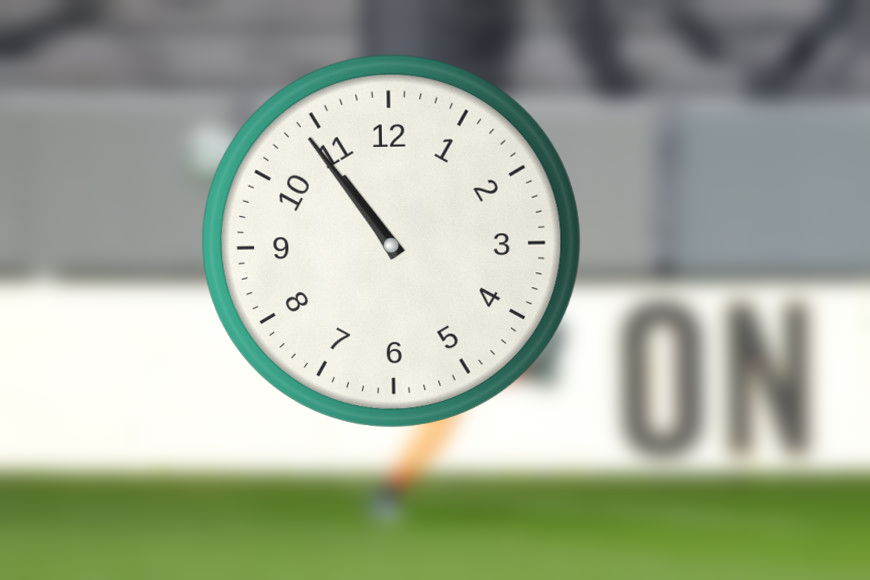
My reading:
10h54
